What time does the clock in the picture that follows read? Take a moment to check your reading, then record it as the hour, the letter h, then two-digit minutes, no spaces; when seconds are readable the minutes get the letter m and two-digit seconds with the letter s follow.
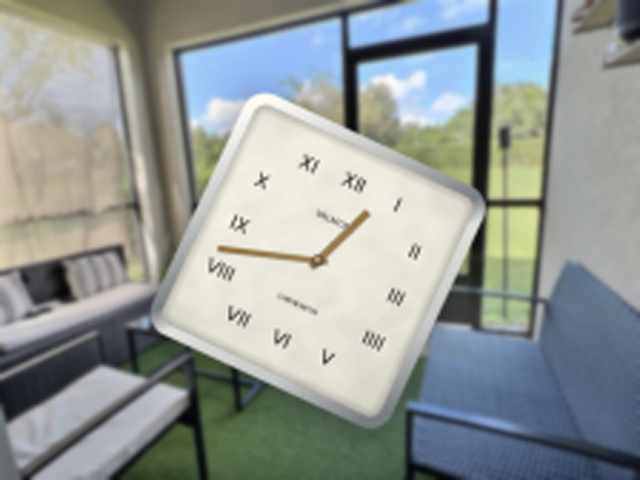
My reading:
12h42
